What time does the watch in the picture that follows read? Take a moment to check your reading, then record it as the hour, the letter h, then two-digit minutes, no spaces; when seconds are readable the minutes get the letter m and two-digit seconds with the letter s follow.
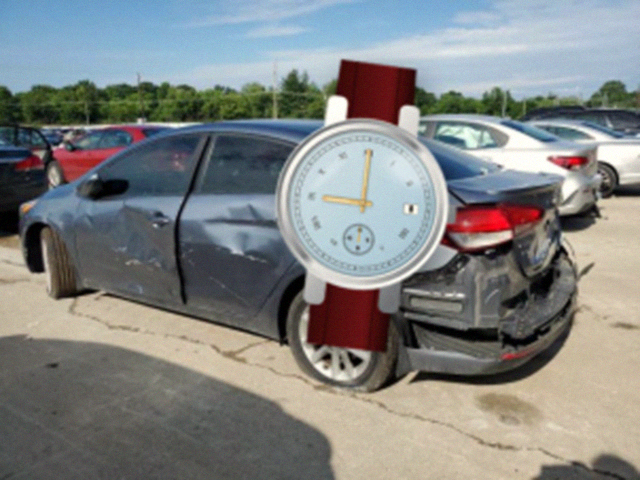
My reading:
9h00
